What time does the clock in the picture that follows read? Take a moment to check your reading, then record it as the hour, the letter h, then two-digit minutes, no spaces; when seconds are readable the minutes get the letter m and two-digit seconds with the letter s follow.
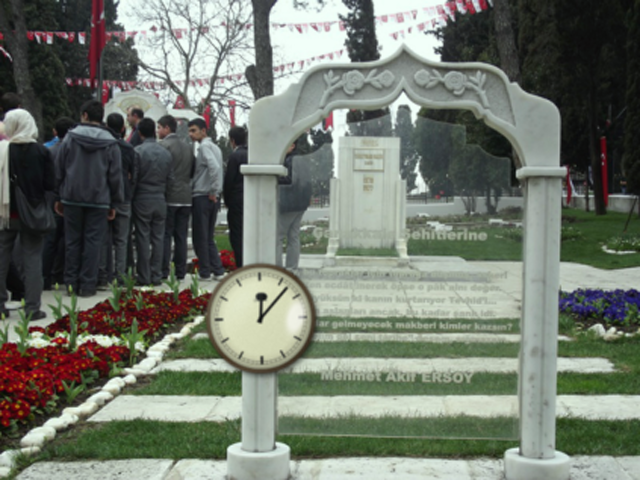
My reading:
12h07
